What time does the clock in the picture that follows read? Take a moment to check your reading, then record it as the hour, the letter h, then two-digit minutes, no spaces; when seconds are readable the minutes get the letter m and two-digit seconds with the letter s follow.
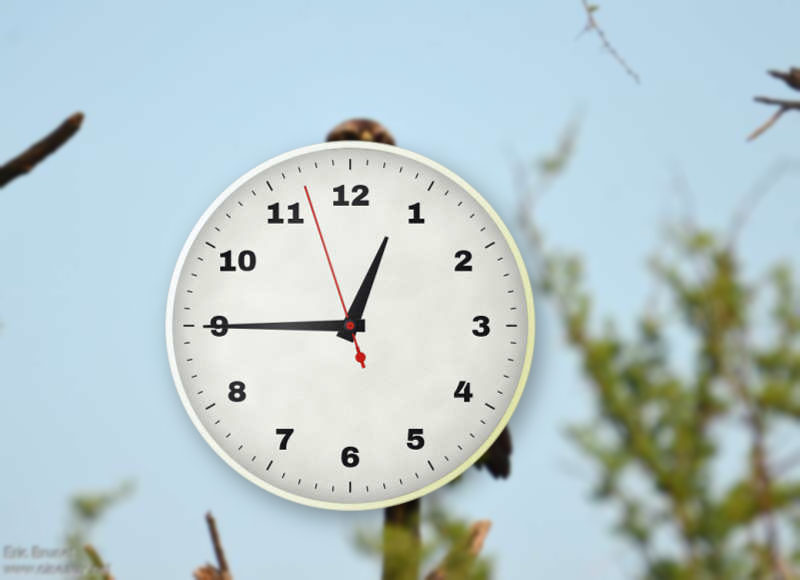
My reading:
12h44m57s
